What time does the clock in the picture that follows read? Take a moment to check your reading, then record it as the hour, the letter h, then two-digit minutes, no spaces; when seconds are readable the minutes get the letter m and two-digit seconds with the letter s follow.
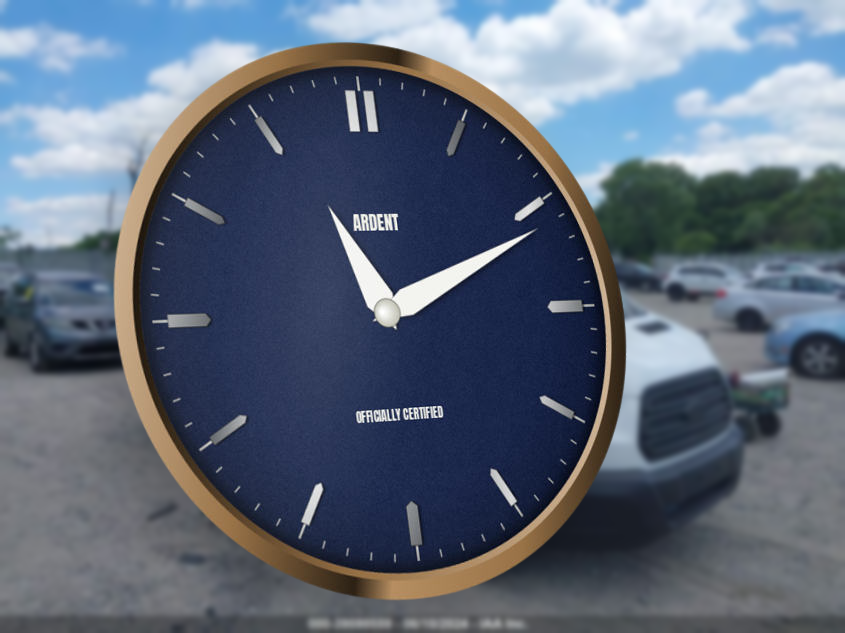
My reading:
11h11
